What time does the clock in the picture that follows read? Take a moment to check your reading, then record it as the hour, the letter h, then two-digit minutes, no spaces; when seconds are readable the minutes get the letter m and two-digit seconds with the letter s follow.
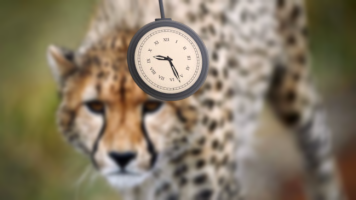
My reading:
9h27
